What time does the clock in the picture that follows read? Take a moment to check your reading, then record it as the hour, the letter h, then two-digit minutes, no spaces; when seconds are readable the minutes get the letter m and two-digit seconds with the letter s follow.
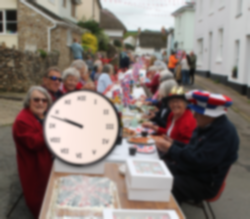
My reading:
9h48
